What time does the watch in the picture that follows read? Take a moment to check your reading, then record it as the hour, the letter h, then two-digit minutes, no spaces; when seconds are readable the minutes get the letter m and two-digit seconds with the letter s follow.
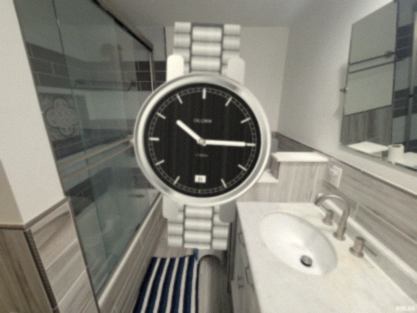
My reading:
10h15
